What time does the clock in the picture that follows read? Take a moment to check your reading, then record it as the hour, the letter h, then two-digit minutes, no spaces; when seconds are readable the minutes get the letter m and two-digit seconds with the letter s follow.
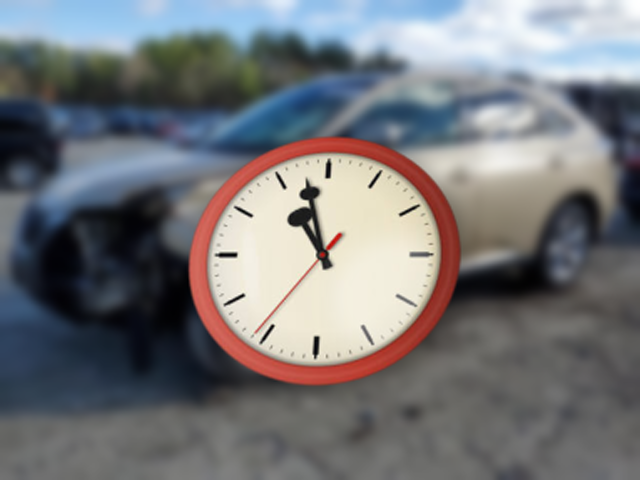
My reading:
10h57m36s
